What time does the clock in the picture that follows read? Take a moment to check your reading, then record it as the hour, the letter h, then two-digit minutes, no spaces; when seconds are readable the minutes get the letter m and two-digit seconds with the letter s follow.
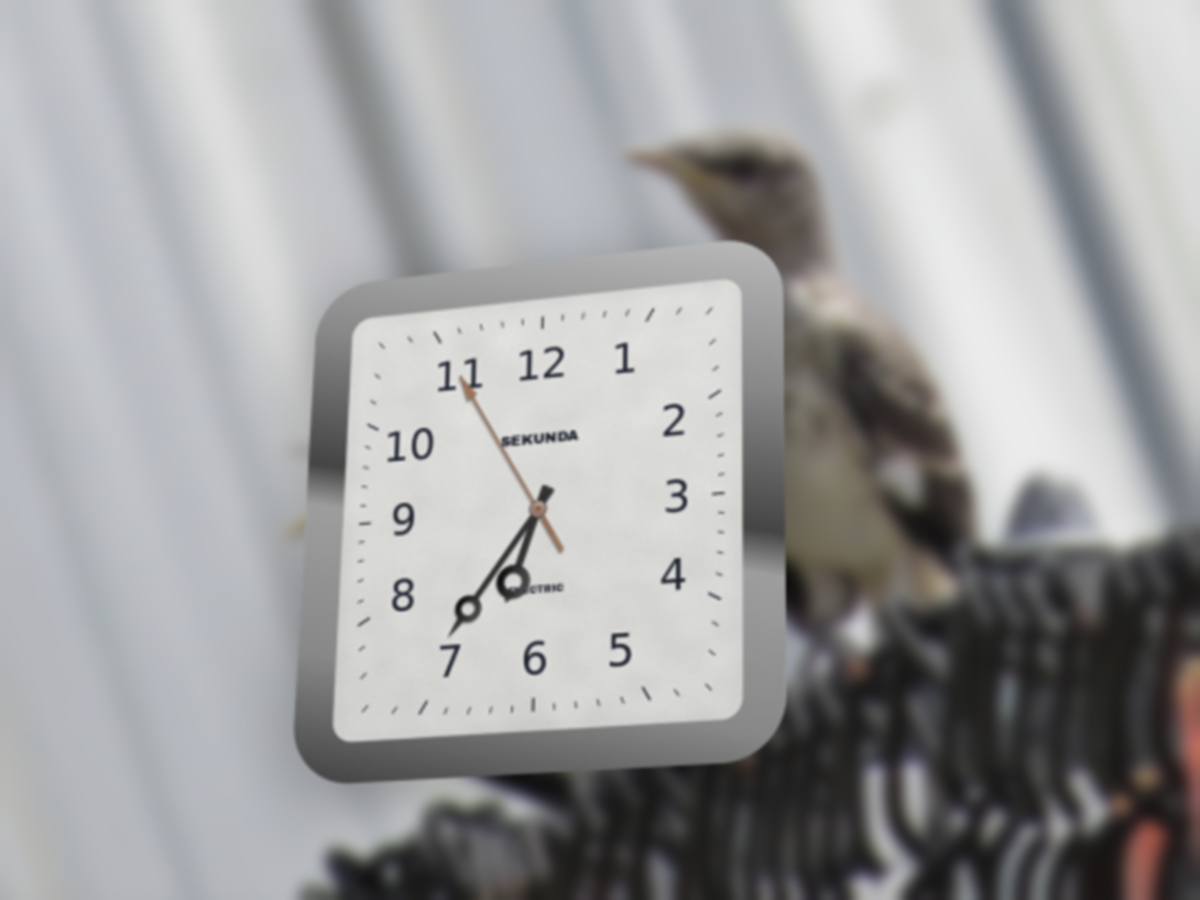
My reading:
6h35m55s
